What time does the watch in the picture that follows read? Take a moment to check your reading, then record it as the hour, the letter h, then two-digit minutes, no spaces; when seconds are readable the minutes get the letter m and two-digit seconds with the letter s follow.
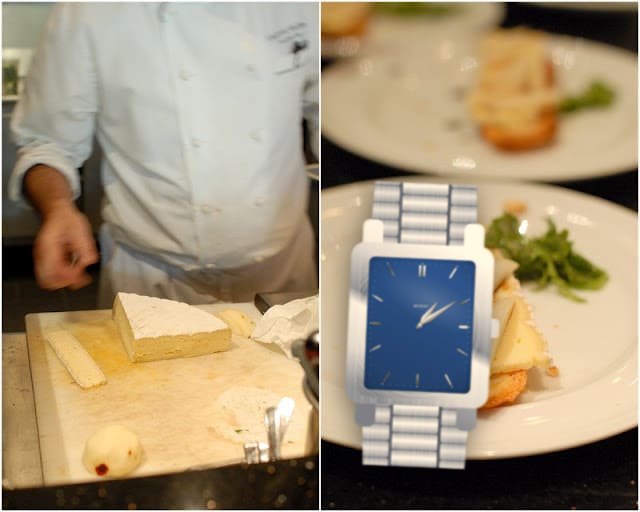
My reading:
1h09
